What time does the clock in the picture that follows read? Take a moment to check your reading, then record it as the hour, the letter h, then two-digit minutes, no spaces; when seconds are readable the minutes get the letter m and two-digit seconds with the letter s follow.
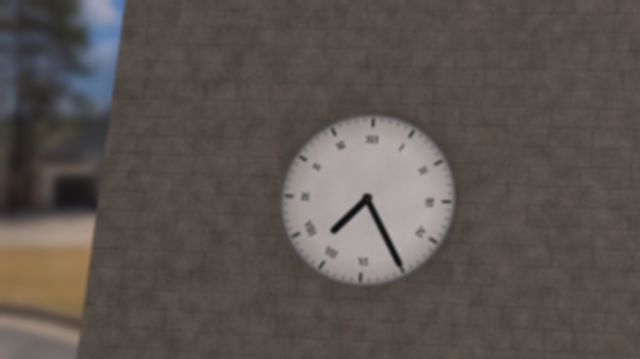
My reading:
7h25
